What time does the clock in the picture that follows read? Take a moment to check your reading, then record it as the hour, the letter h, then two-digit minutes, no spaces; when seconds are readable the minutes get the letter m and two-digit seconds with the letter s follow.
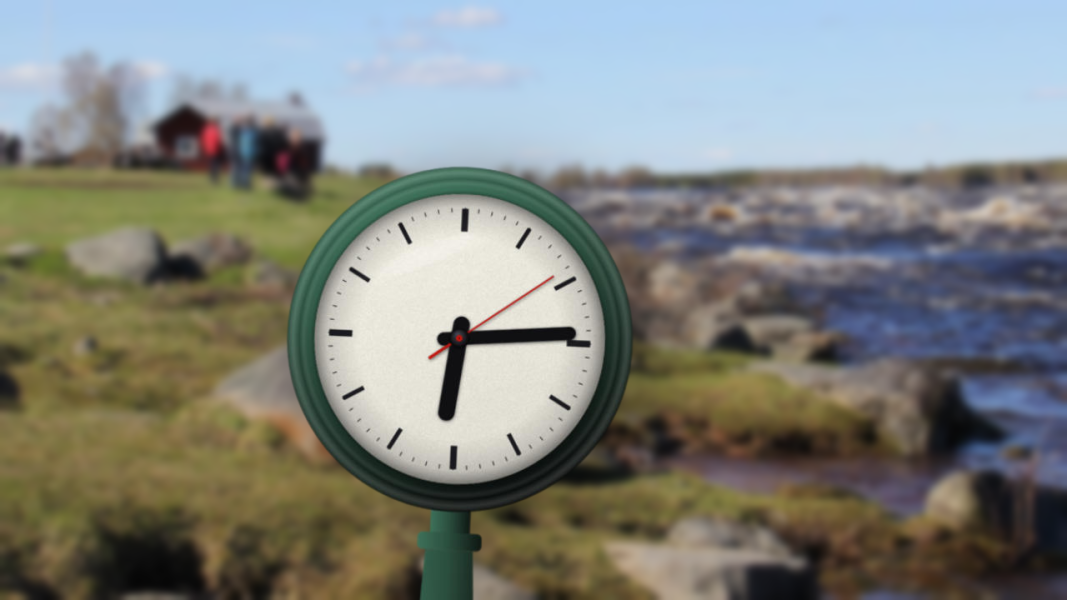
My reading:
6h14m09s
